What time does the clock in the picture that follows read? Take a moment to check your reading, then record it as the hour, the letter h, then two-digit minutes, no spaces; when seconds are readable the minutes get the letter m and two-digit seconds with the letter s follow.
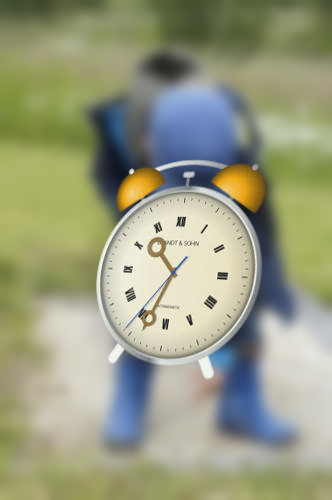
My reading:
10h33m36s
